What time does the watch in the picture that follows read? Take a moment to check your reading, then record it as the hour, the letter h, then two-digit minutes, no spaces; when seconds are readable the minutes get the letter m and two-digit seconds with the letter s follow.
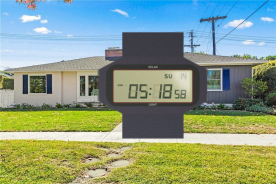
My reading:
5h18m58s
